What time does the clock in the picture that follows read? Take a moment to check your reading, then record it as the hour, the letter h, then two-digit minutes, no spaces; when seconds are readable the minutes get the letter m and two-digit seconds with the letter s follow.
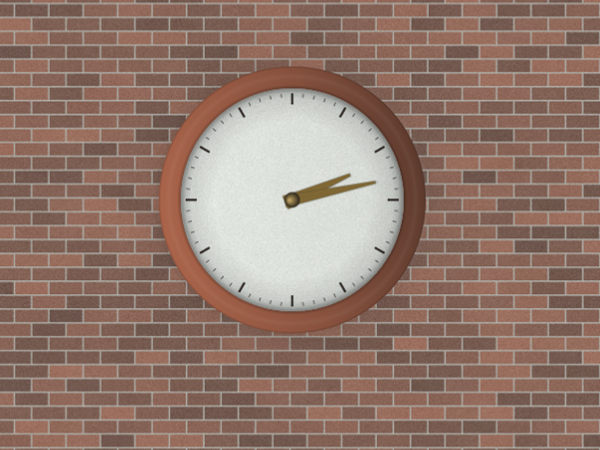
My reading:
2h13
